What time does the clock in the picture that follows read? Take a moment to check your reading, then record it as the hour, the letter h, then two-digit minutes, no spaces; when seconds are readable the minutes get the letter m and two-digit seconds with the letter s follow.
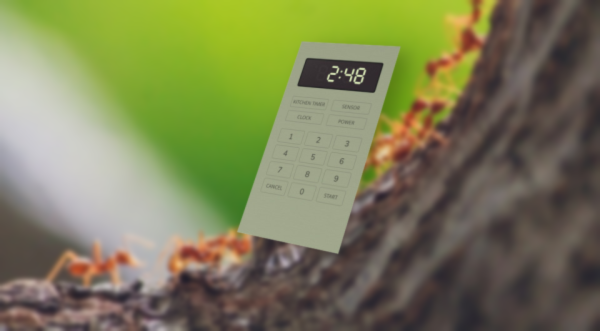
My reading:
2h48
